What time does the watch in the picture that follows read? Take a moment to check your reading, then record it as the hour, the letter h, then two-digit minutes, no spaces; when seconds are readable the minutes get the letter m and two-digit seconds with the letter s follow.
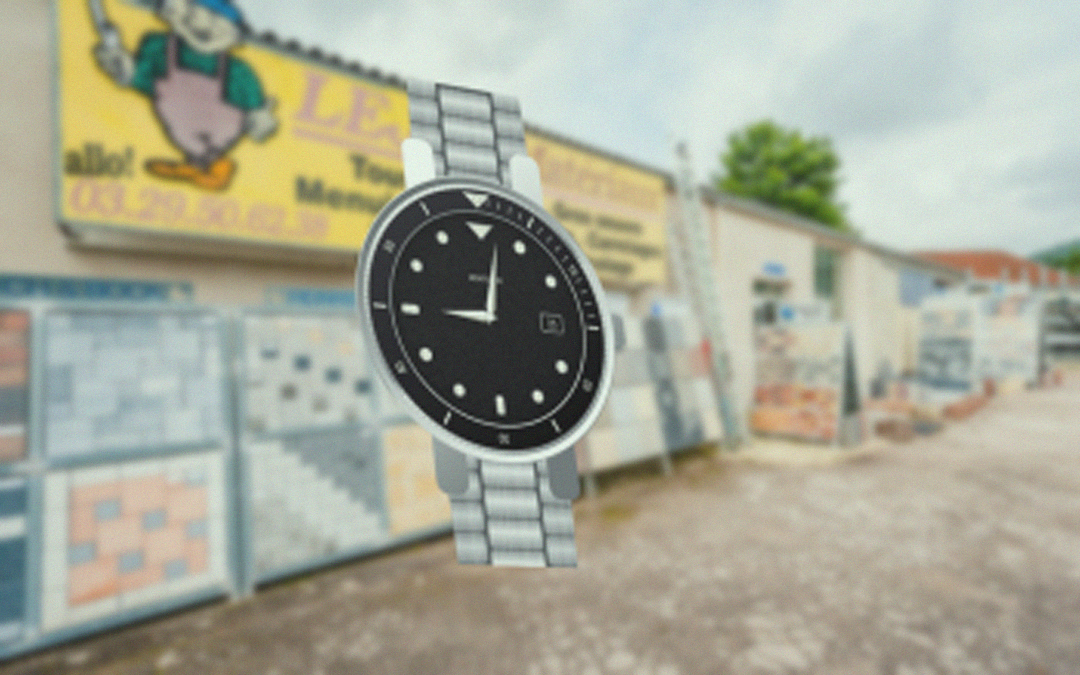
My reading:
9h02
